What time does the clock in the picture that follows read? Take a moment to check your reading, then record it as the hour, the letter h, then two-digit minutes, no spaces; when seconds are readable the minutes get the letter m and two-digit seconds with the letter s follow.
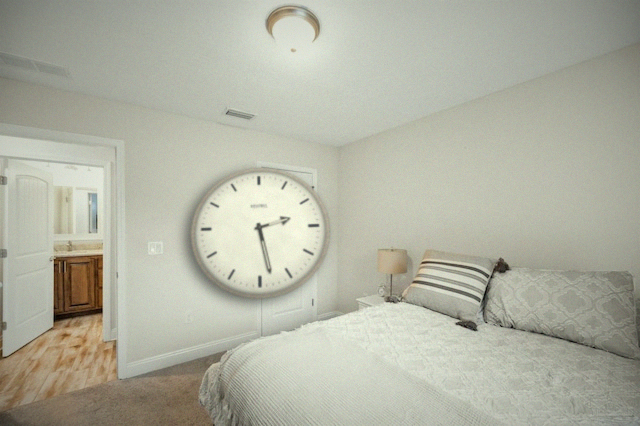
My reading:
2h28
